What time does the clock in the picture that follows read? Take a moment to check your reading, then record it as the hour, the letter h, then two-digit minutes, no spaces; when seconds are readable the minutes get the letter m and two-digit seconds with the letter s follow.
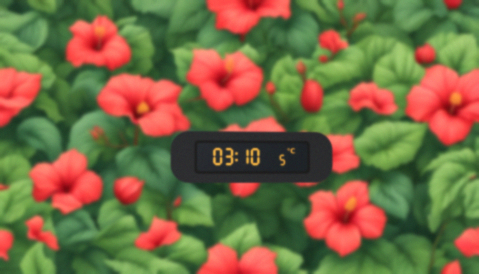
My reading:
3h10
